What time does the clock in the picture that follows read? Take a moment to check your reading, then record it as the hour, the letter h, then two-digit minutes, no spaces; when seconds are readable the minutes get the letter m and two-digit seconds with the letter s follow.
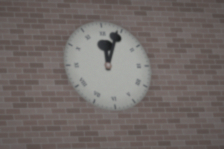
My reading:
12h04
